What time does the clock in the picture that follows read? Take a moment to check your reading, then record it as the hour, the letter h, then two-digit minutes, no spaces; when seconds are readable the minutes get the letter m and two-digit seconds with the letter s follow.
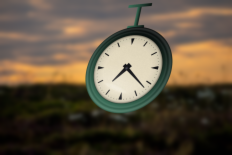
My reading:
7h22
